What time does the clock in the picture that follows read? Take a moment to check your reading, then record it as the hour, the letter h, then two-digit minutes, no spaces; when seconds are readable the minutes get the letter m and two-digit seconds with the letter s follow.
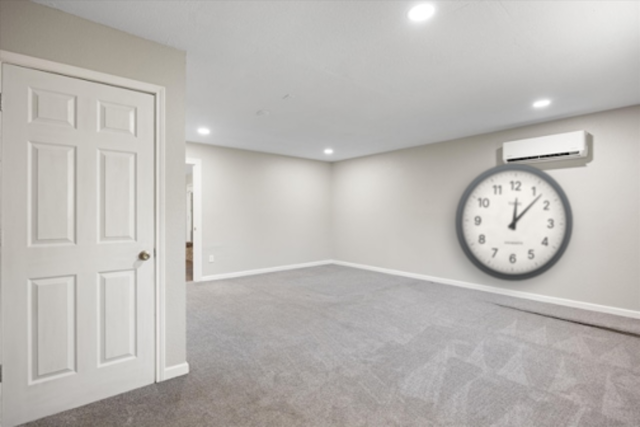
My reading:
12h07
